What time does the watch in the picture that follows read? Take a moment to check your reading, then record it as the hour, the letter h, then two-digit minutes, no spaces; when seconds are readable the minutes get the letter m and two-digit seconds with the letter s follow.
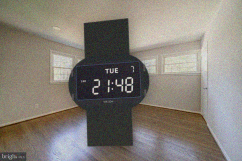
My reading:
21h48
